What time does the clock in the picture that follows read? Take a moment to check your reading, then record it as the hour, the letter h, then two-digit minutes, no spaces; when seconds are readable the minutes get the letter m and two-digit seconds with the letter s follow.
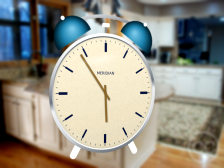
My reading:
5h54
